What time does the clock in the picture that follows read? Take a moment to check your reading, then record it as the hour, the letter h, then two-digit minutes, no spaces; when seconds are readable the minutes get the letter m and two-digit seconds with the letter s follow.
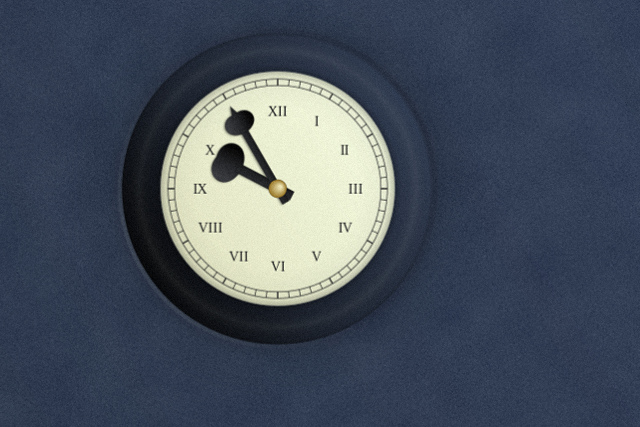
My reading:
9h55
